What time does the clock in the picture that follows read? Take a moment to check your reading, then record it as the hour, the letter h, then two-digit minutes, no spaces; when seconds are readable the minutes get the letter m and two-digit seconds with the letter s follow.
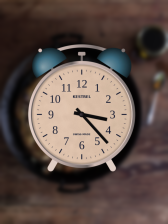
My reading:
3h23
